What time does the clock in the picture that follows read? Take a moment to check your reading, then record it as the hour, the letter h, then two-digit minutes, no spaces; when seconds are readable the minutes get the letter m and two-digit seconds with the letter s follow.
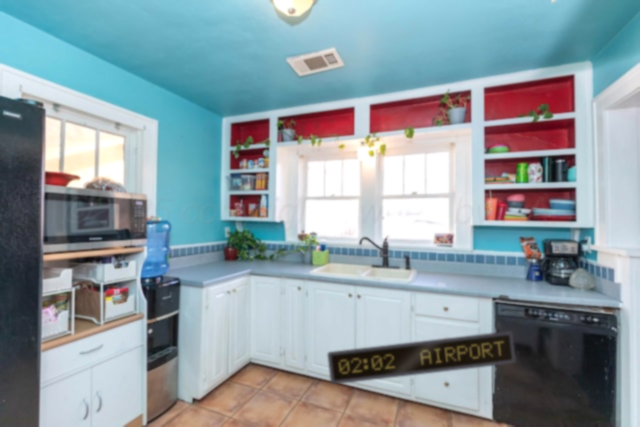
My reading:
2h02
